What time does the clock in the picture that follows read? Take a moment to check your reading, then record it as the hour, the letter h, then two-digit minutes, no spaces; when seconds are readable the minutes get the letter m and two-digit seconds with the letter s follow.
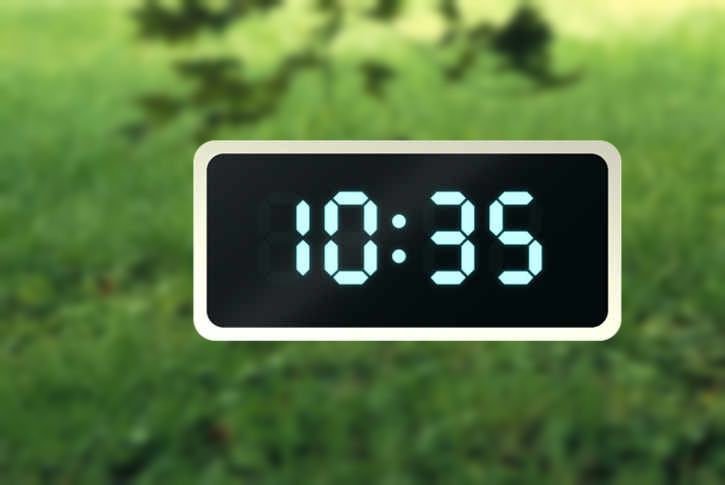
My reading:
10h35
